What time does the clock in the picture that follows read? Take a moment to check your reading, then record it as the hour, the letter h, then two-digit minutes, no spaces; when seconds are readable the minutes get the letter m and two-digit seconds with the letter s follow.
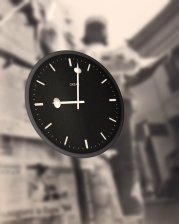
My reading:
9h02
